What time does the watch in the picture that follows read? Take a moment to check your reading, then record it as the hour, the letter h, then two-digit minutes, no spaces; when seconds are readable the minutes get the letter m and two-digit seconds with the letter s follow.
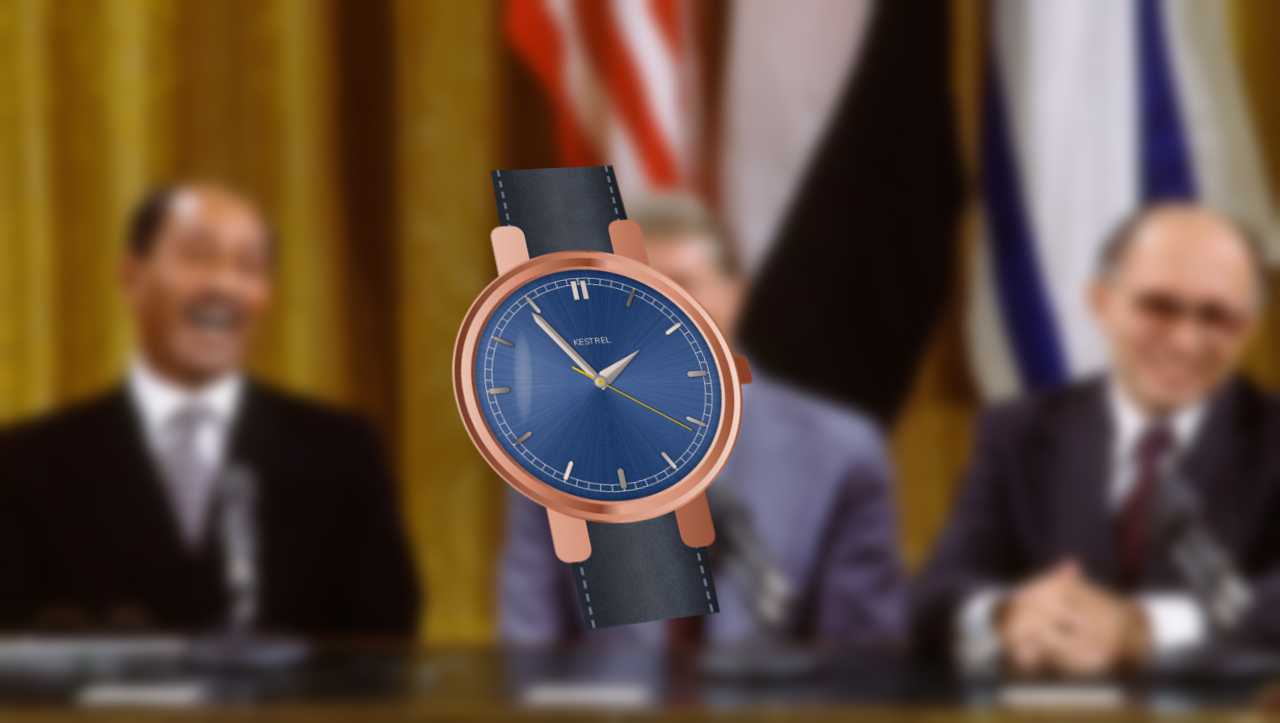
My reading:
1h54m21s
